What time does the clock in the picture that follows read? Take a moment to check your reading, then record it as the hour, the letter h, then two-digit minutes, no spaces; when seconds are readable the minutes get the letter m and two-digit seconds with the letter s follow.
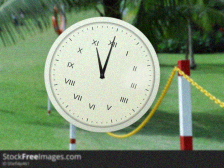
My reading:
11h00
